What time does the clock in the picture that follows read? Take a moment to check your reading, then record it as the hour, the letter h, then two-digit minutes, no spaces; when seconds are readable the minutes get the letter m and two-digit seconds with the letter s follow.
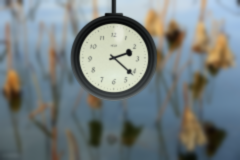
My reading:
2h22
